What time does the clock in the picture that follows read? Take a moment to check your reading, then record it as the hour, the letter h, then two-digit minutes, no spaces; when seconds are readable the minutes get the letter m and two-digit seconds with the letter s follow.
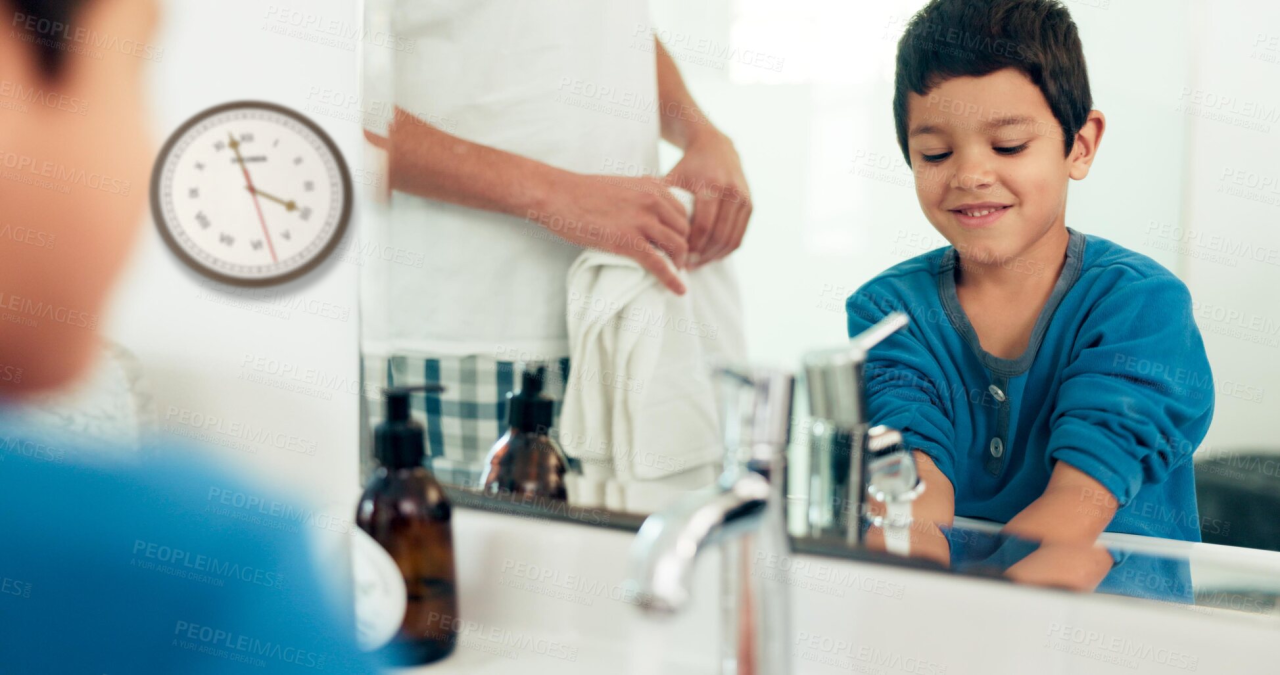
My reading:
3h57m28s
